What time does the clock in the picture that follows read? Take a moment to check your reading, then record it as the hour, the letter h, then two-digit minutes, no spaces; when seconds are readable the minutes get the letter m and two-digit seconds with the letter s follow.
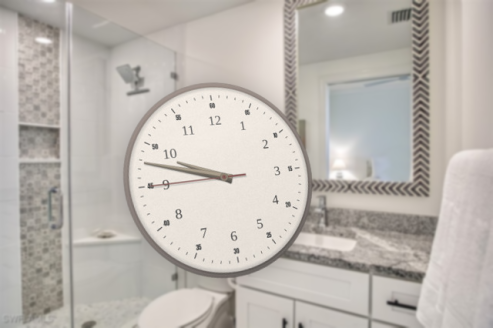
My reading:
9h47m45s
